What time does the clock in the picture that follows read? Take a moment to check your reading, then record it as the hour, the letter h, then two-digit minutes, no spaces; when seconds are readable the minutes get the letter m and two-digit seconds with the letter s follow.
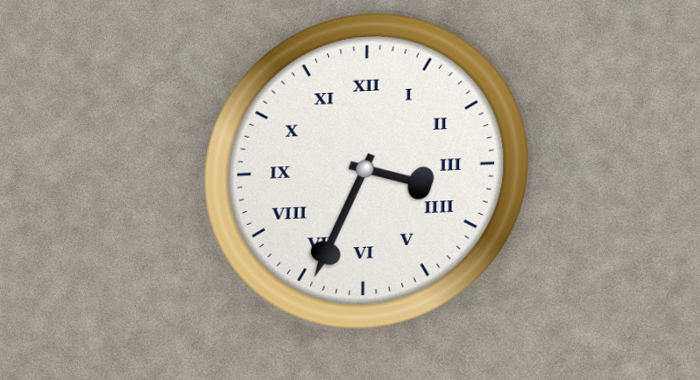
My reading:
3h34
